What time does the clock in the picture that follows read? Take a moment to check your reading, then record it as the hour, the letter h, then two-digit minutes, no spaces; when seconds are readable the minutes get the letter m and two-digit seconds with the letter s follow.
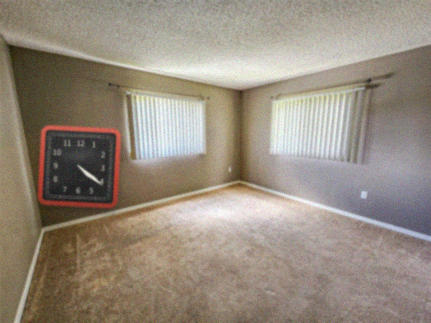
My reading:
4h21
